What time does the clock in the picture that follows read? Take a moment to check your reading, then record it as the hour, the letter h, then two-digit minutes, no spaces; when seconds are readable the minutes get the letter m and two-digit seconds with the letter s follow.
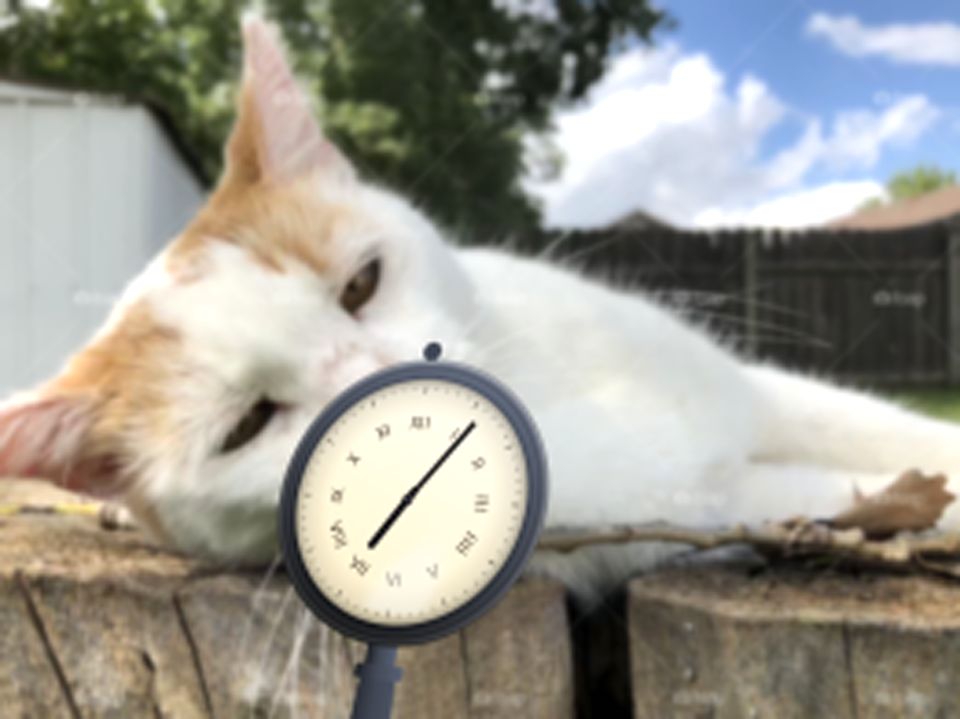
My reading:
7h06
